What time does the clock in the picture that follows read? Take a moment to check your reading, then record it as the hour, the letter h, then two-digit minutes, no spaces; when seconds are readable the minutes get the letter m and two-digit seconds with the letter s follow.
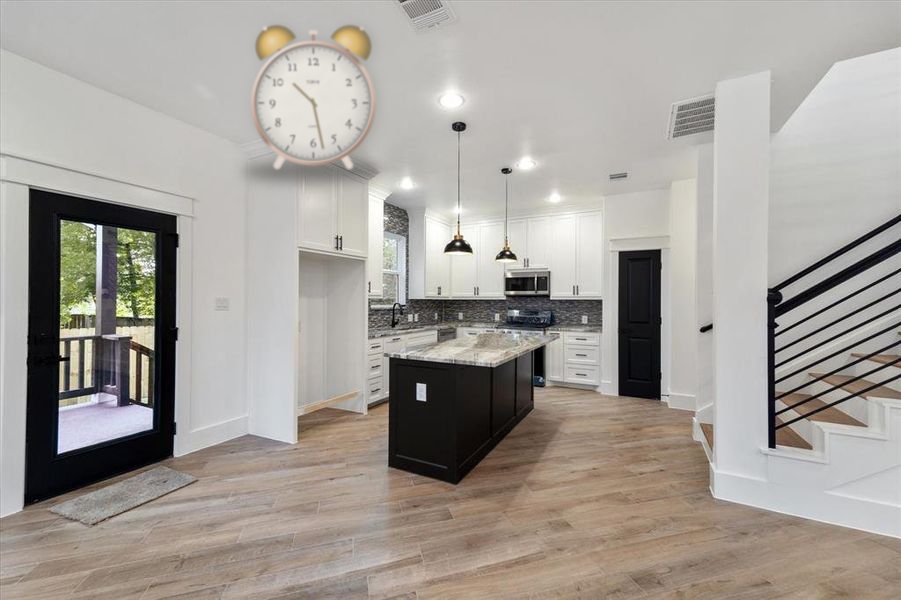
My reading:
10h28
